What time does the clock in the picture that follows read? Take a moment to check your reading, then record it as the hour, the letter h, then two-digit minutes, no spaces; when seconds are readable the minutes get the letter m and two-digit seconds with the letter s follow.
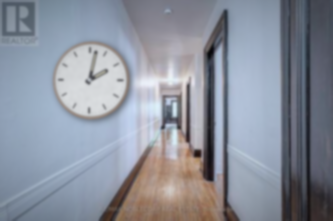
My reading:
2h02
